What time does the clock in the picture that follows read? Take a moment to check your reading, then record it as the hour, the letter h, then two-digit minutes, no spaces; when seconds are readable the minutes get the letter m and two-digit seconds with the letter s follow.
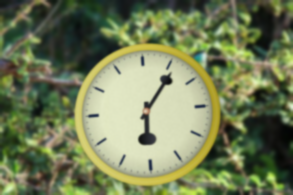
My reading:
6h06
